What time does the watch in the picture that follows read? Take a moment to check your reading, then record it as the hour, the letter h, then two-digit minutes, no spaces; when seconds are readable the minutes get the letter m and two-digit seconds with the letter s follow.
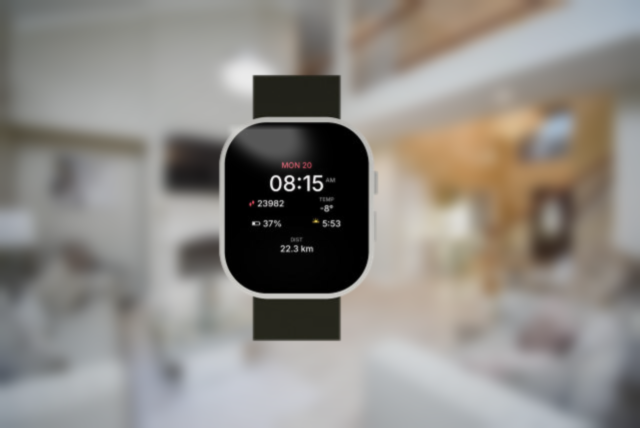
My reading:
8h15
